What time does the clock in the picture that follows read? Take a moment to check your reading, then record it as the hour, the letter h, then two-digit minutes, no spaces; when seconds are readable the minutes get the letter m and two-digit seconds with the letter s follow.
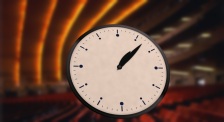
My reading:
1h07
